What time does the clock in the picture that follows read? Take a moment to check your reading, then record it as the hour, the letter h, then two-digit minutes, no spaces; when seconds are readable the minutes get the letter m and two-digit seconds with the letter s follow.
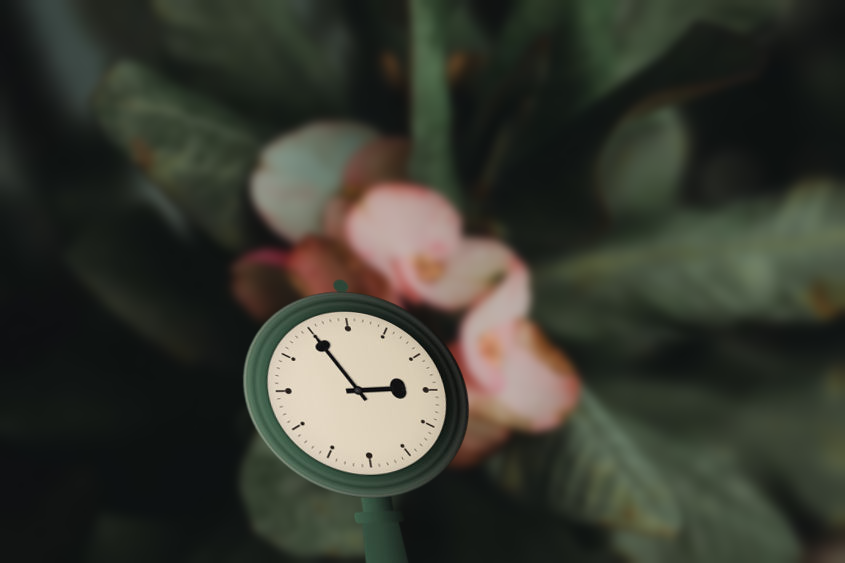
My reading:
2h55
